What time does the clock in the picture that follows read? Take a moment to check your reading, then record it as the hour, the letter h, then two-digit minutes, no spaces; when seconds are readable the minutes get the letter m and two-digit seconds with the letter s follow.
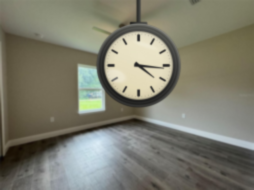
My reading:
4h16
